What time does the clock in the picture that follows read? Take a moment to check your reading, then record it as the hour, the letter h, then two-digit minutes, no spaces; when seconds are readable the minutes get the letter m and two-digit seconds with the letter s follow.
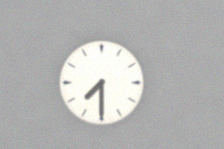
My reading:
7h30
